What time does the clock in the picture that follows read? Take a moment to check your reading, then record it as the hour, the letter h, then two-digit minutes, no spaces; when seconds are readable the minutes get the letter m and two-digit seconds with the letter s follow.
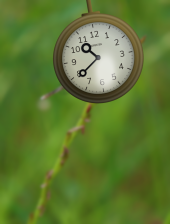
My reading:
10h39
